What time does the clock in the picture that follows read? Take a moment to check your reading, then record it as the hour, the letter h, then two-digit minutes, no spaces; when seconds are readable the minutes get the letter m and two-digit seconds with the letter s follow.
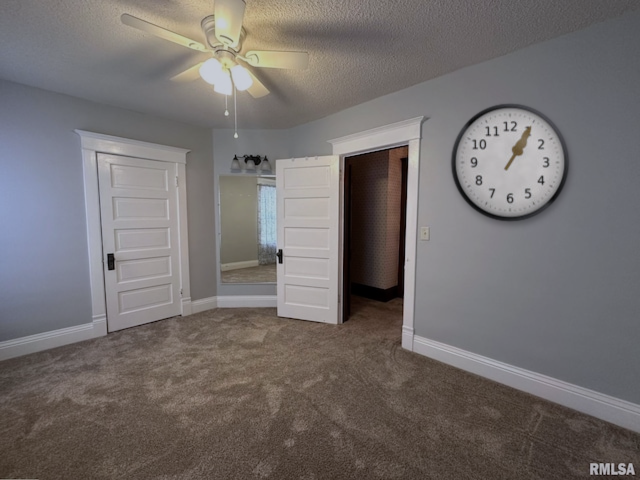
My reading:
1h05
